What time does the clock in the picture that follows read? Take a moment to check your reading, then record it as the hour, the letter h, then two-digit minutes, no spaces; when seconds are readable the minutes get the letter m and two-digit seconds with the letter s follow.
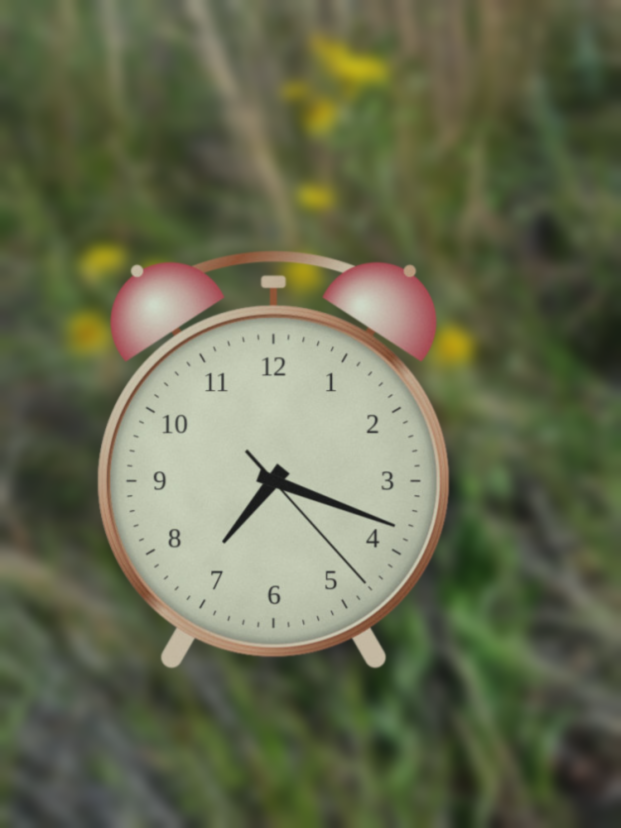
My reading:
7h18m23s
